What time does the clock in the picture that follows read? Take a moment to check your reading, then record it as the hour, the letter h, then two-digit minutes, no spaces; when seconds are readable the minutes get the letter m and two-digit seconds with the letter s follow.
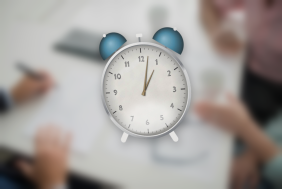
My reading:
1h02
